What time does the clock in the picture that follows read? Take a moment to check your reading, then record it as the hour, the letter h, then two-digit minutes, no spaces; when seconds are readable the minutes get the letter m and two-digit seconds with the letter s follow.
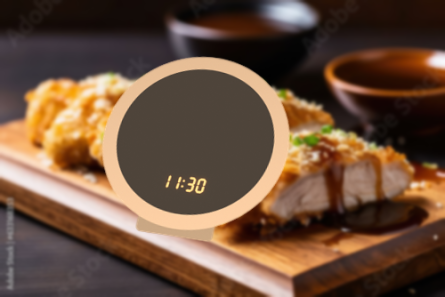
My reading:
11h30
